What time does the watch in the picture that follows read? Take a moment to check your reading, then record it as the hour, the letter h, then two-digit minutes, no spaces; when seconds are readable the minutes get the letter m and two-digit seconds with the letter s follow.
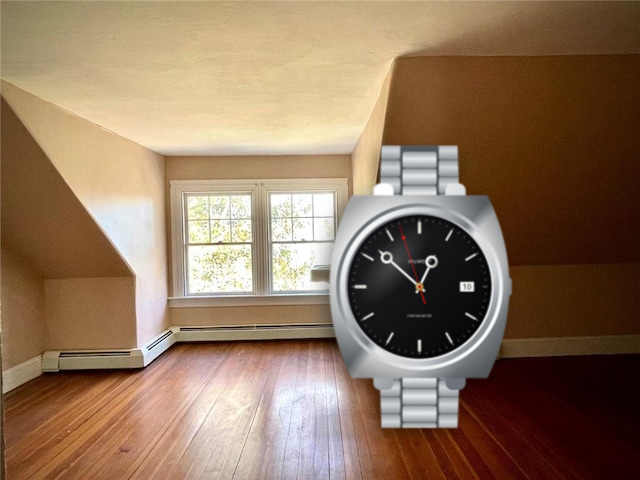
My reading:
12h51m57s
